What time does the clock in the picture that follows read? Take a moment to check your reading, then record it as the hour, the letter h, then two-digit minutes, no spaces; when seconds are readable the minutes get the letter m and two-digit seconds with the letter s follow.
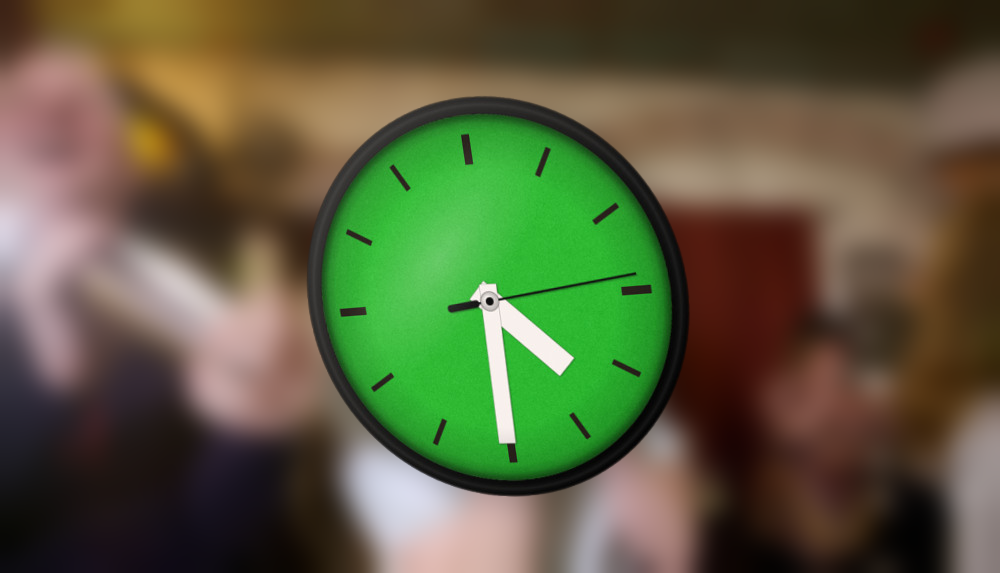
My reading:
4h30m14s
